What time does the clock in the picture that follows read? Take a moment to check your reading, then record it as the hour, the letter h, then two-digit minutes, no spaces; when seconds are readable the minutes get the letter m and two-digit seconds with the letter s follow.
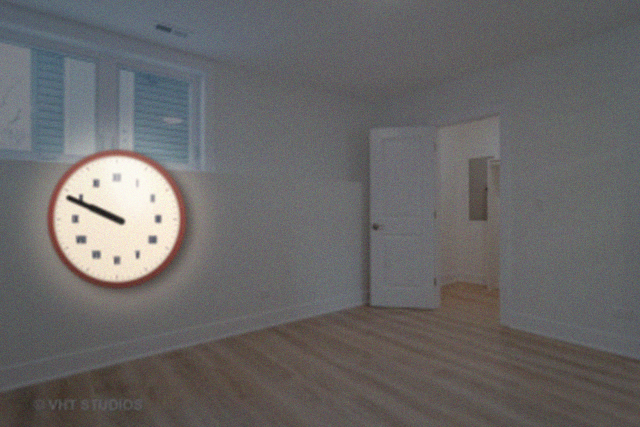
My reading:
9h49
